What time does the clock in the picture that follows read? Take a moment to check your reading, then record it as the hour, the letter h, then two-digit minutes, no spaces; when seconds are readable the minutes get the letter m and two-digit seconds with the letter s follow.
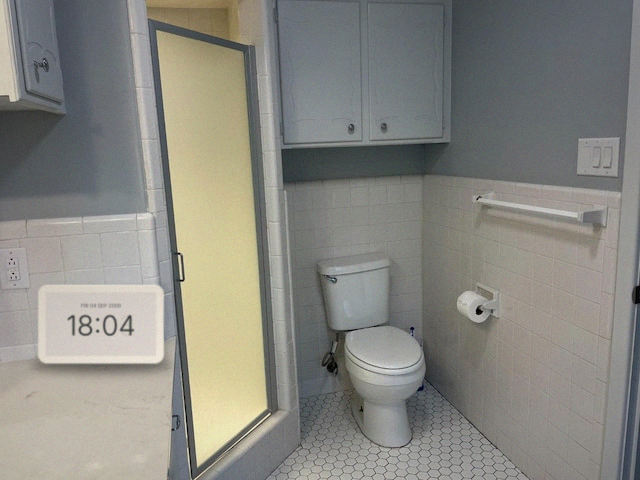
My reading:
18h04
